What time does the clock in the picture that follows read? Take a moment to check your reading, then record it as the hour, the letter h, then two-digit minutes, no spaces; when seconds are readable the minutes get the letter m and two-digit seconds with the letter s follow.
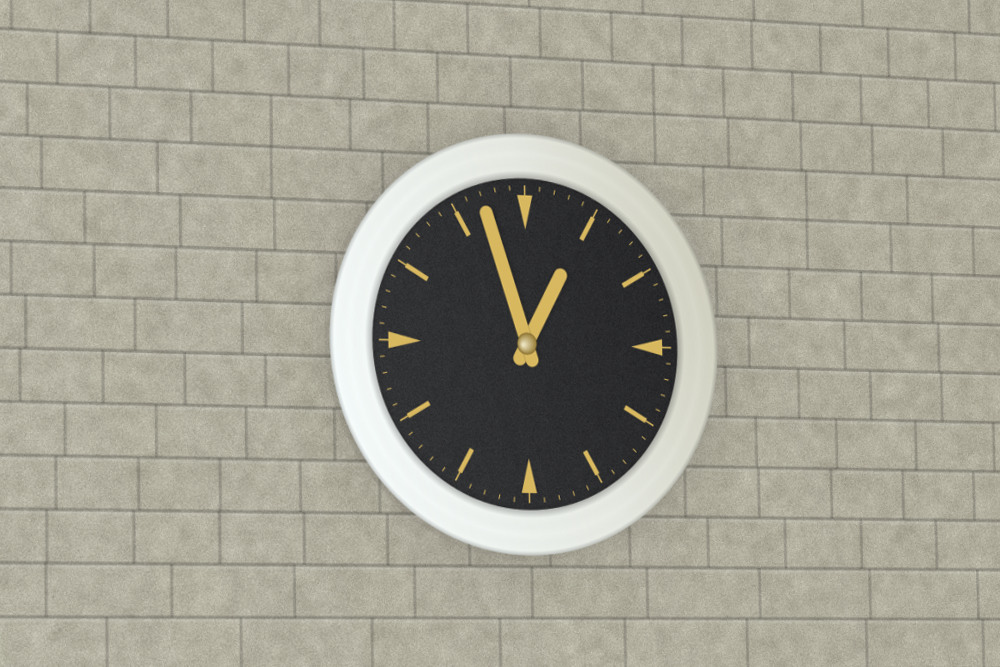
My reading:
12h57
